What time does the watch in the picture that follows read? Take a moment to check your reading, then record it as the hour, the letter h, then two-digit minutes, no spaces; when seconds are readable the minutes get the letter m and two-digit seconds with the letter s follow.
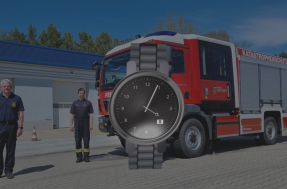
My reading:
4h04
